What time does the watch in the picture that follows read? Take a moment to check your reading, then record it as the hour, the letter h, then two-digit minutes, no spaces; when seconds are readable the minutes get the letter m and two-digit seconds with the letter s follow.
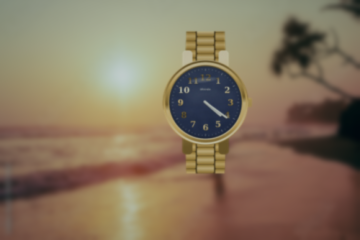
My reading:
4h21
